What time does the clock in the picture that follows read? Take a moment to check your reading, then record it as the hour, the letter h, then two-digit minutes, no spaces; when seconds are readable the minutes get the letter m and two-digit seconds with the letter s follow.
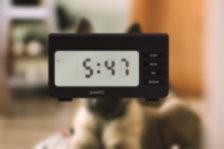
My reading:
5h47
